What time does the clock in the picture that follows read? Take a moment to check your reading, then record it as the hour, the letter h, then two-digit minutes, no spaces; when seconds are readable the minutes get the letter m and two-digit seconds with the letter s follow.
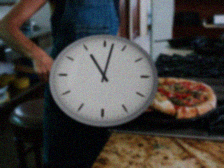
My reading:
11h02
